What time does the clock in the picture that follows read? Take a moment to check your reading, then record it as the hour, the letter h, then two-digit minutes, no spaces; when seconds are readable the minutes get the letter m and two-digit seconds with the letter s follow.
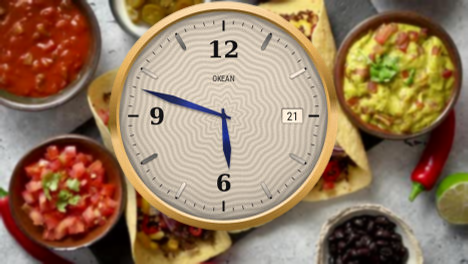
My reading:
5h48
